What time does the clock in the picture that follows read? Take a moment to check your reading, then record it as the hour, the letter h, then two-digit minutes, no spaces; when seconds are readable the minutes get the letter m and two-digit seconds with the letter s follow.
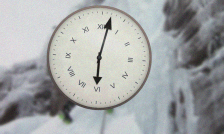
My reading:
6h02
